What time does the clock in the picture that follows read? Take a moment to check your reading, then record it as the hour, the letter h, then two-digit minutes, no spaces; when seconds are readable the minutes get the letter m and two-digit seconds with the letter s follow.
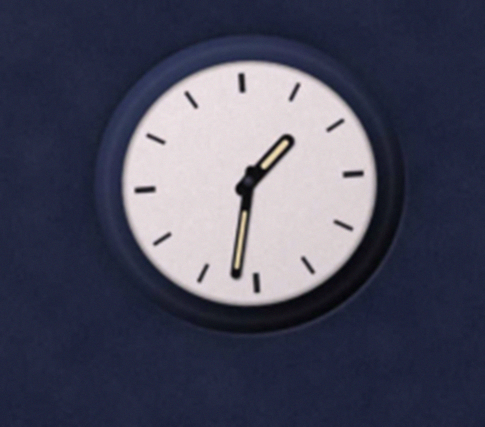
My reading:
1h32
